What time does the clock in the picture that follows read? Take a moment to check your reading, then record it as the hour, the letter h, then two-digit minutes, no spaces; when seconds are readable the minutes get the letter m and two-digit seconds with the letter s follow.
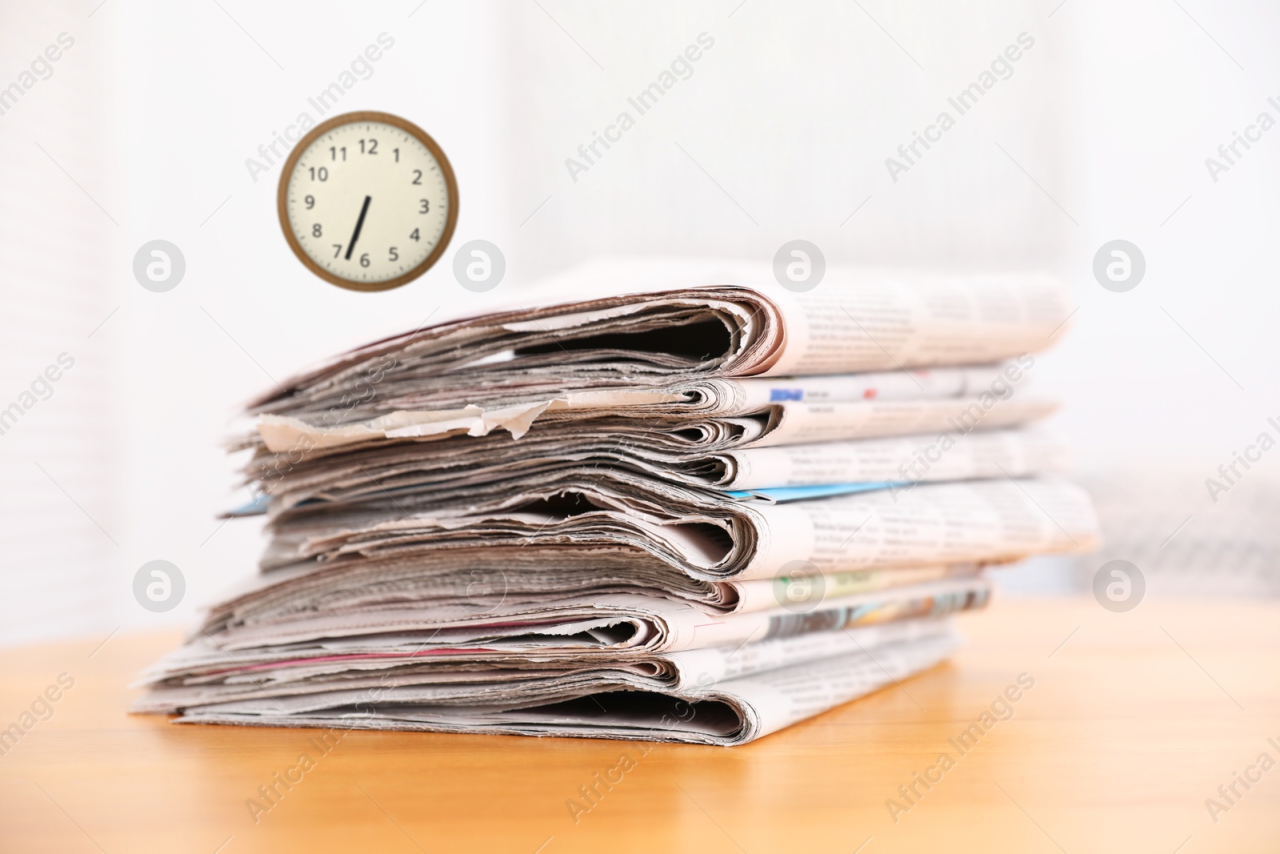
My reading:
6h33
